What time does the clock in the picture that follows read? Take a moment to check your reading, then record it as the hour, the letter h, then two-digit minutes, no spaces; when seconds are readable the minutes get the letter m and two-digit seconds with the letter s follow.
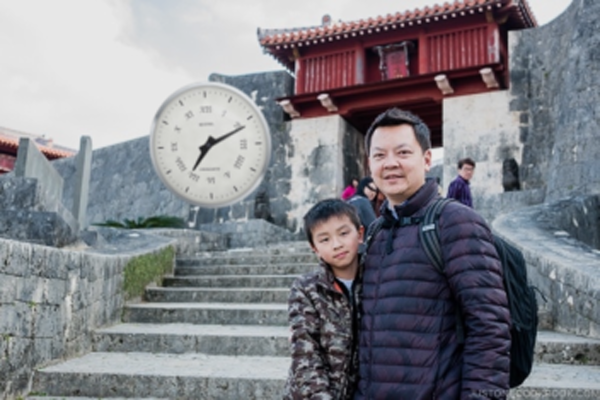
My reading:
7h11
